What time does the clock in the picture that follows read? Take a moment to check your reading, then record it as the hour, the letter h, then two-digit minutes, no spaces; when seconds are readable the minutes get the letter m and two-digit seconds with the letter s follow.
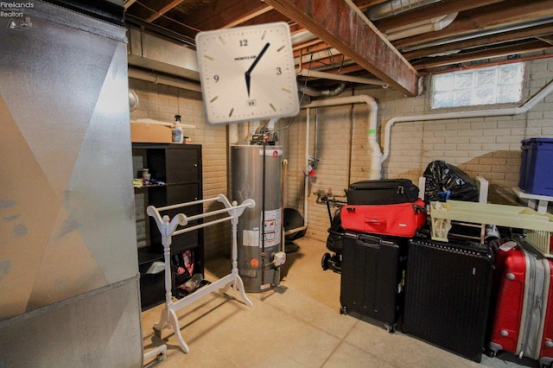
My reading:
6h07
